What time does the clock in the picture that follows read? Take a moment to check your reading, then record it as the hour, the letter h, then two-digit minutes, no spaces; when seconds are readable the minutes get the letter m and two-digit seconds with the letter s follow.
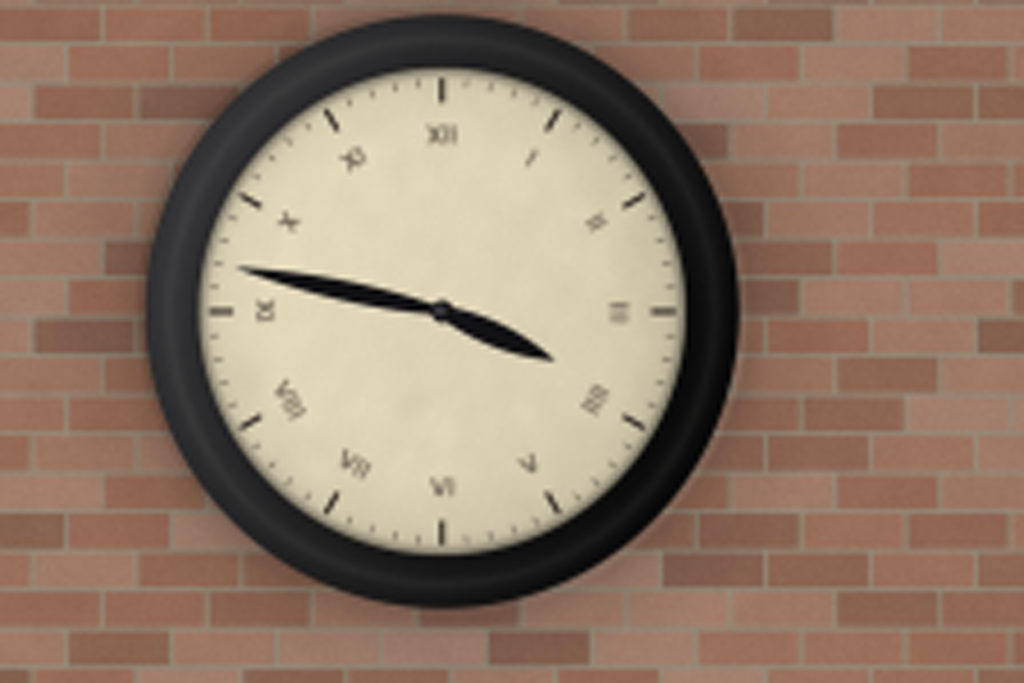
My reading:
3h47
